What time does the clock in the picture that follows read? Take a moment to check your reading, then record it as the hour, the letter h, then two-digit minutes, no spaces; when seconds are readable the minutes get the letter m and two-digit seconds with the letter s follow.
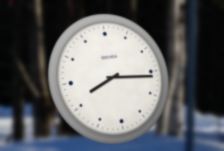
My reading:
8h16
